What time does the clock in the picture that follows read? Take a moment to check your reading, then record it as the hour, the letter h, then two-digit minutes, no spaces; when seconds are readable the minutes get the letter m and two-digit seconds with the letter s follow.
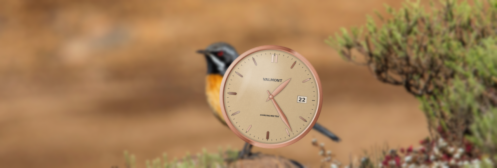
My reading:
1h24
